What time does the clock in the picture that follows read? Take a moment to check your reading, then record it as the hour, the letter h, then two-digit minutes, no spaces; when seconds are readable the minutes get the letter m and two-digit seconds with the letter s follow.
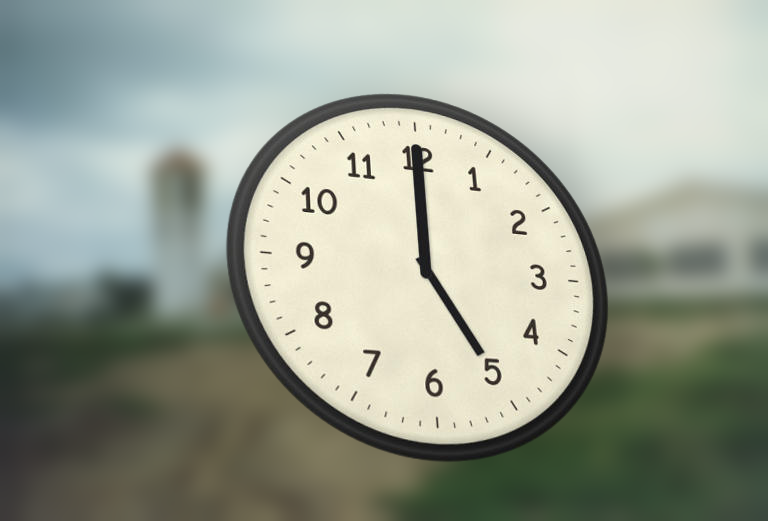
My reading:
5h00
